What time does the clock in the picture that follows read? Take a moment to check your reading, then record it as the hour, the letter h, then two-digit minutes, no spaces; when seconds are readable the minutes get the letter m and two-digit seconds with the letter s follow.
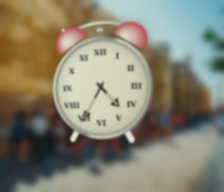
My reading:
4h35
